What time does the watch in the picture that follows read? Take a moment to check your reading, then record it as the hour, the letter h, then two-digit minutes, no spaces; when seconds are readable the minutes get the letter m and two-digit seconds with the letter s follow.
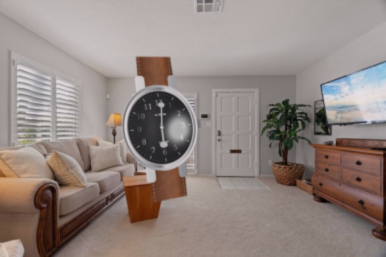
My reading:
6h01
